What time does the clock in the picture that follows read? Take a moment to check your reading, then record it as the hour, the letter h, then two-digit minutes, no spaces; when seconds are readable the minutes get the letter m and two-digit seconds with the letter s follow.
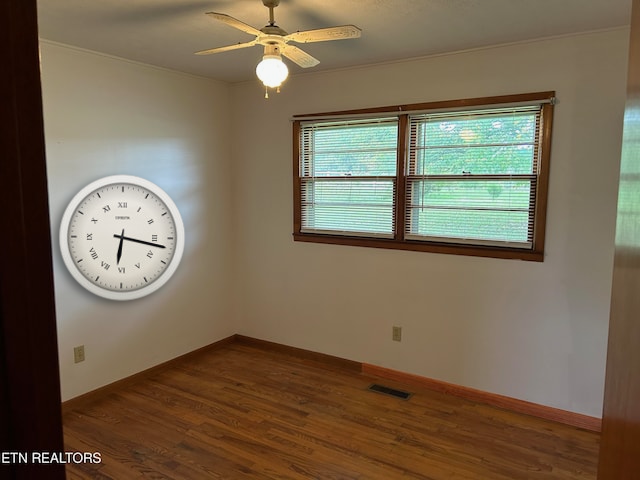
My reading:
6h17
